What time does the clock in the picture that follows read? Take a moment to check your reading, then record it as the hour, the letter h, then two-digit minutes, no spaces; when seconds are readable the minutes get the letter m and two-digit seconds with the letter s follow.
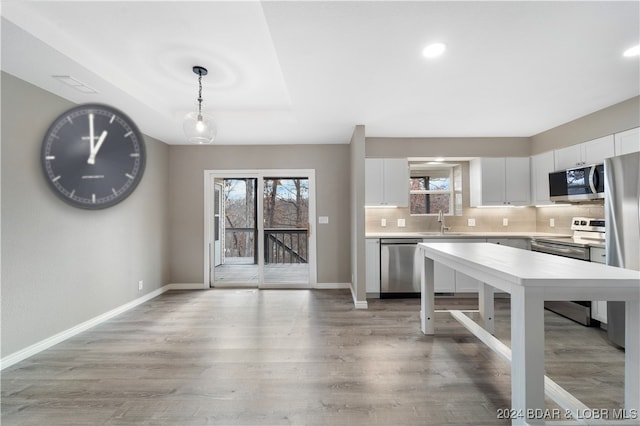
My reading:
1h00
